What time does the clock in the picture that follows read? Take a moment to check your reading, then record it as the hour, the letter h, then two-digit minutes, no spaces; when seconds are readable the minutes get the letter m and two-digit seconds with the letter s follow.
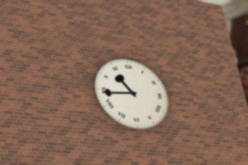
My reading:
10h44
